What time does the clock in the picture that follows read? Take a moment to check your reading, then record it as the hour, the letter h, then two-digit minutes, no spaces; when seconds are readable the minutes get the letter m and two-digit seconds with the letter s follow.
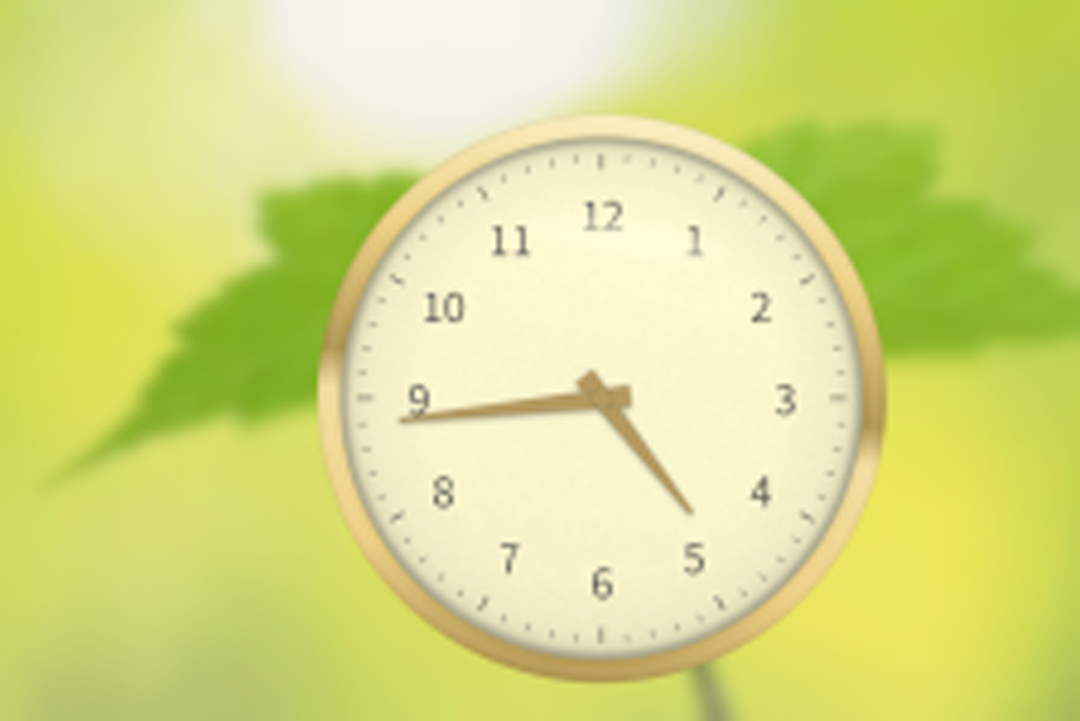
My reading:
4h44
